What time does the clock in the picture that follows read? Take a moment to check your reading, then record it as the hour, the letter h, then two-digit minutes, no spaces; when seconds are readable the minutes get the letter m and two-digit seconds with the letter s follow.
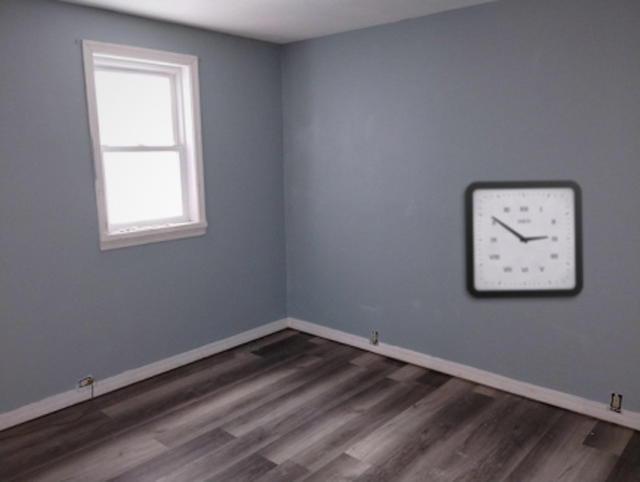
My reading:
2h51
